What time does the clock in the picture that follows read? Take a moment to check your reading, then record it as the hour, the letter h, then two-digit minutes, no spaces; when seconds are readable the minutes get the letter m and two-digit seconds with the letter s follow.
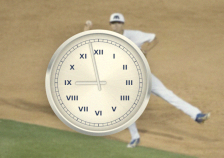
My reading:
8h58
